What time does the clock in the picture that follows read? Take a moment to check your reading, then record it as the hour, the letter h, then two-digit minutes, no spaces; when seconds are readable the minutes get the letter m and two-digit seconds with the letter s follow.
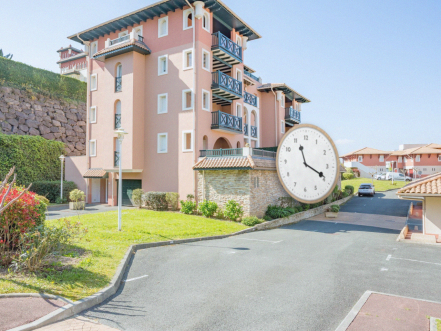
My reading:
11h19
